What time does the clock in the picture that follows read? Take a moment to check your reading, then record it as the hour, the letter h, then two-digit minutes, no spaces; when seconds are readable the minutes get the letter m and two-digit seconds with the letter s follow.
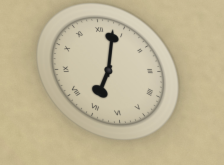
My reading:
7h03
